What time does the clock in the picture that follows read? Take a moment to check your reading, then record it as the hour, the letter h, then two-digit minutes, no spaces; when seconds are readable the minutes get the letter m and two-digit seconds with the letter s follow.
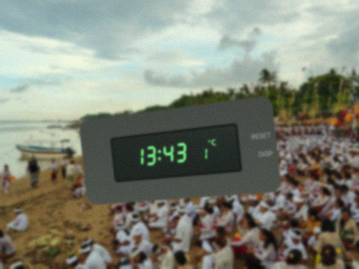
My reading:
13h43
